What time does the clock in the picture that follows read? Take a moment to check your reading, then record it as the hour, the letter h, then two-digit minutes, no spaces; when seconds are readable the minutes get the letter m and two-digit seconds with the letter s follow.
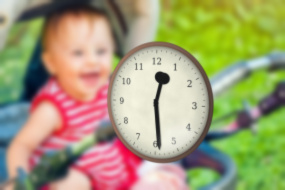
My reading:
12h29
